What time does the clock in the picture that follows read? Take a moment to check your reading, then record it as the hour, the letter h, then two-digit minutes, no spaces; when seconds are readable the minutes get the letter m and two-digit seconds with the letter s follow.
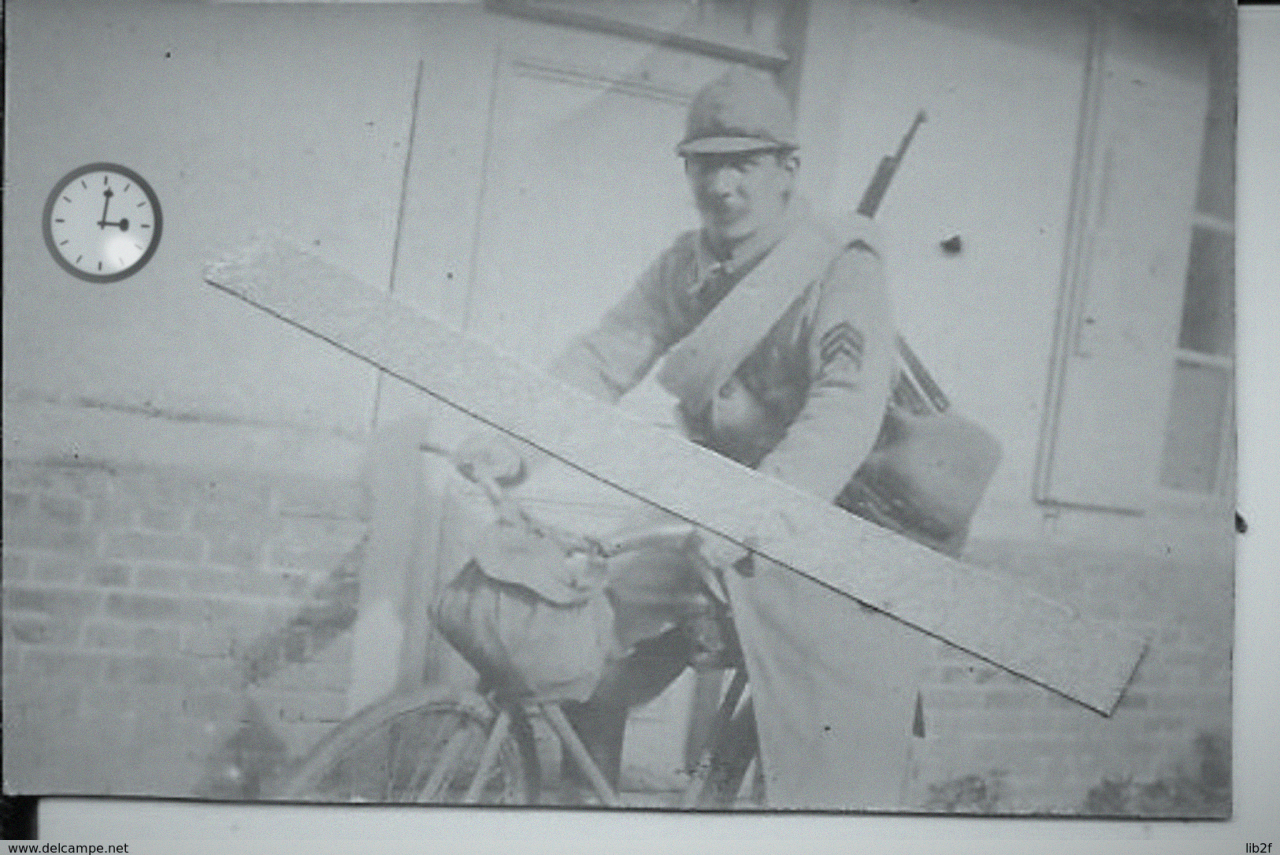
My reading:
3h01
